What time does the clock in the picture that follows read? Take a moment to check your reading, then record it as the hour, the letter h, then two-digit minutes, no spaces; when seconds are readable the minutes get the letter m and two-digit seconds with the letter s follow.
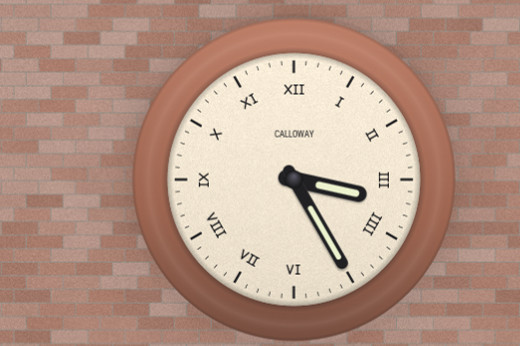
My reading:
3h25
